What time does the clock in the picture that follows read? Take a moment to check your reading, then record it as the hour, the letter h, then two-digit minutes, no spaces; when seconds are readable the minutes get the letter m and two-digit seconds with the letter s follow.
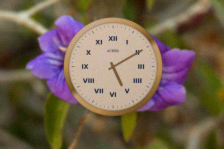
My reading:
5h10
